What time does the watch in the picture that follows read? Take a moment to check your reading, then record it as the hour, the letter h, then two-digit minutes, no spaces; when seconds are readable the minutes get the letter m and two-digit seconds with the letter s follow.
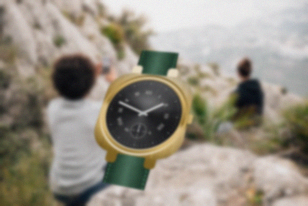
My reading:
1h48
